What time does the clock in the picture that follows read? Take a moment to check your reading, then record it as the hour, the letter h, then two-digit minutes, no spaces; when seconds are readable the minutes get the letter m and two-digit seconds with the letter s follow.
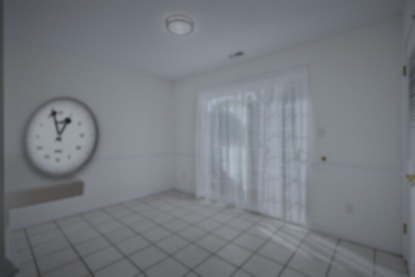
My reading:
12h57
